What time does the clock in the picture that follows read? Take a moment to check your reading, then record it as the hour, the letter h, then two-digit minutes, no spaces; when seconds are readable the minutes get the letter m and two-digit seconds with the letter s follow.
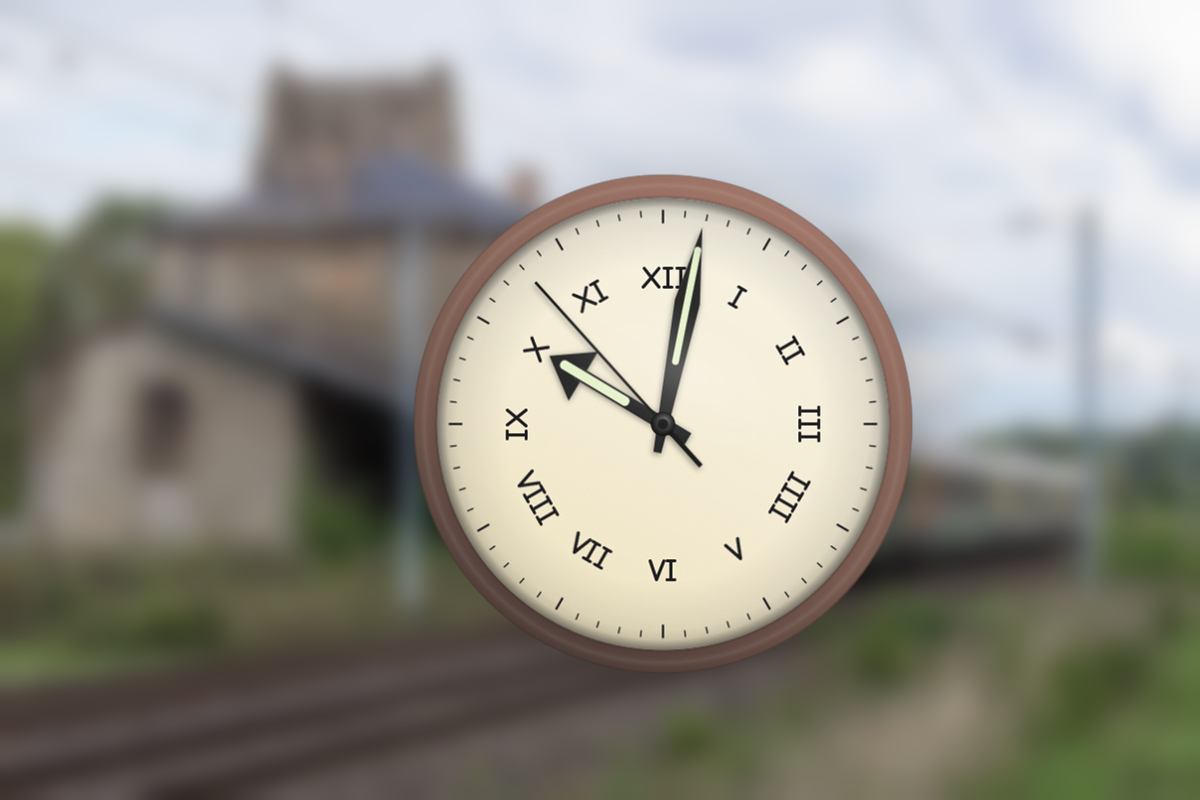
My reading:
10h01m53s
